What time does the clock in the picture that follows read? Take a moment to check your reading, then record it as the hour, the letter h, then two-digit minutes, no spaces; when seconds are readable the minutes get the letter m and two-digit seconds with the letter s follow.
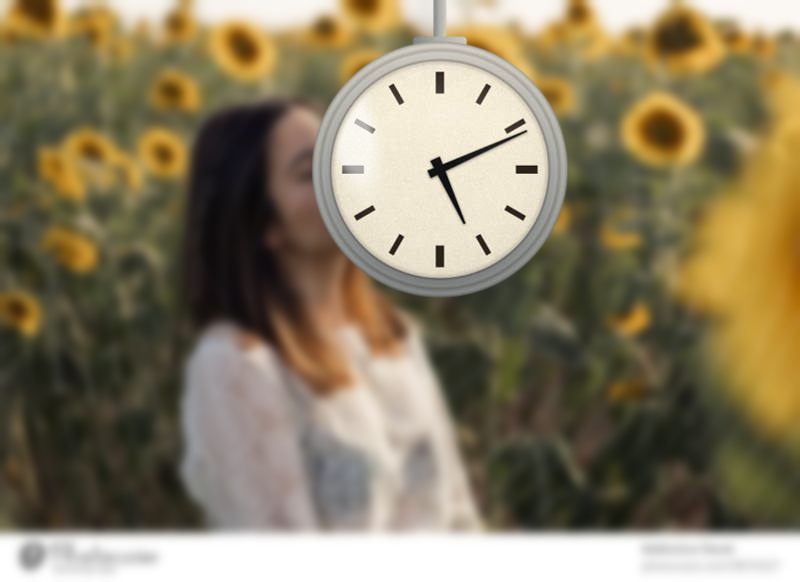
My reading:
5h11
